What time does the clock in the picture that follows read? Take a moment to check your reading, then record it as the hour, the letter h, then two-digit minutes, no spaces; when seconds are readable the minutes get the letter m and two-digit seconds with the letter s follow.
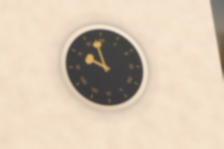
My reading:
9h58
